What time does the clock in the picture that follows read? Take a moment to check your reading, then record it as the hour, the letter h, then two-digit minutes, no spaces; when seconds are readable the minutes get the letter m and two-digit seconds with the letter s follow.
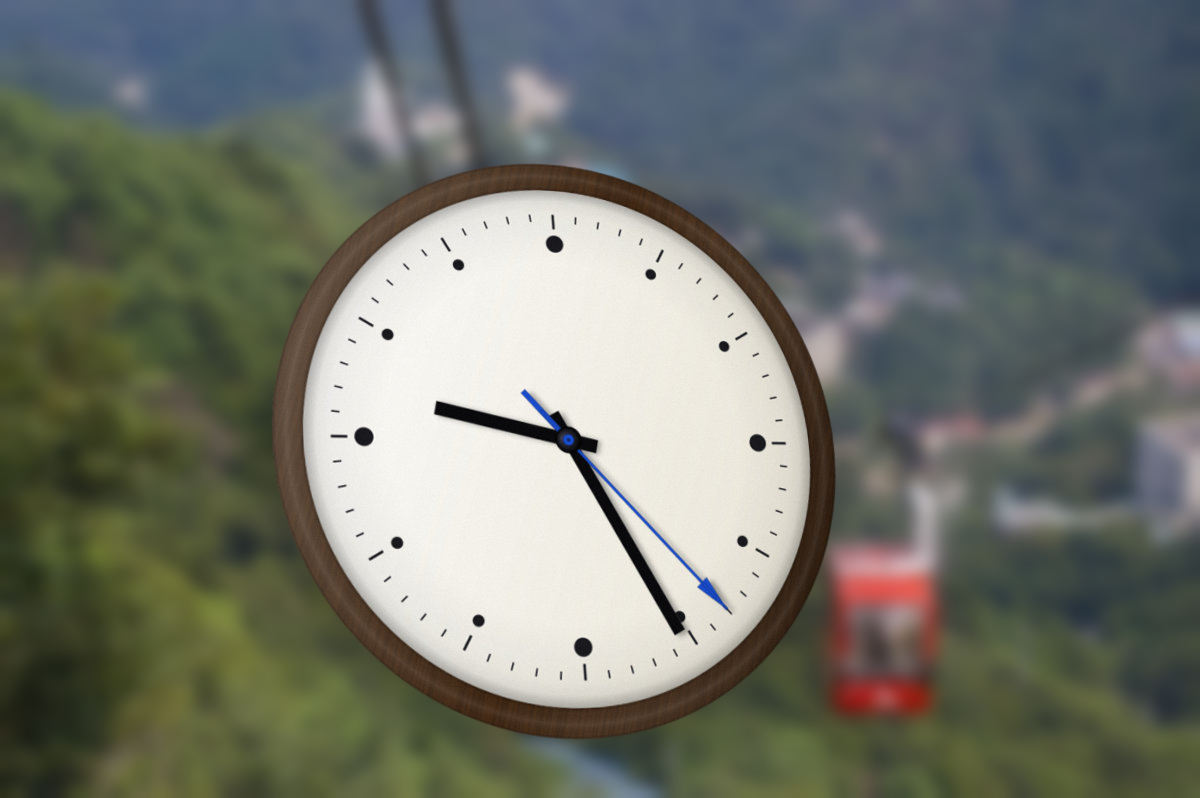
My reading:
9h25m23s
